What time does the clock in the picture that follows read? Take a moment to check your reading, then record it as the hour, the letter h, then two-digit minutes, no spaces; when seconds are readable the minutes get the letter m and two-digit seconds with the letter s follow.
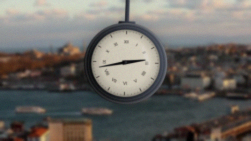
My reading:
2h43
